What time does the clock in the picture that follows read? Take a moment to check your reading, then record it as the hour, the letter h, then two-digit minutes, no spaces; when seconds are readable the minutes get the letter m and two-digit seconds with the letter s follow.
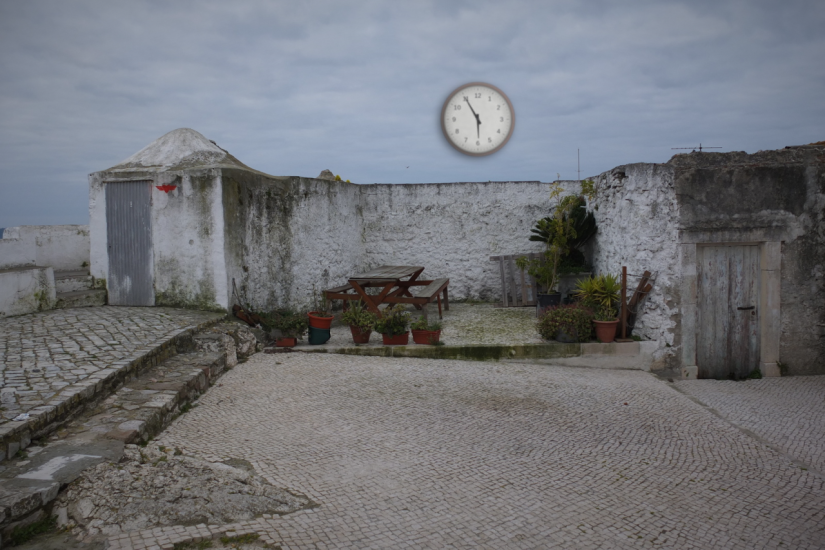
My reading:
5h55
